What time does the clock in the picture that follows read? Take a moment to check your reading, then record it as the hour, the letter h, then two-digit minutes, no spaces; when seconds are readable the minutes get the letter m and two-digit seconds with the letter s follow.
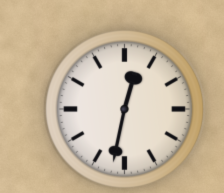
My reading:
12h32
